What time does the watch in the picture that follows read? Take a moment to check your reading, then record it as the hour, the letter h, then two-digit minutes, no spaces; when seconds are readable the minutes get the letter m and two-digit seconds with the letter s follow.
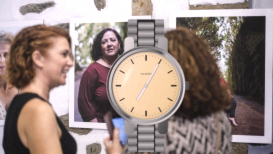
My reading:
7h05
